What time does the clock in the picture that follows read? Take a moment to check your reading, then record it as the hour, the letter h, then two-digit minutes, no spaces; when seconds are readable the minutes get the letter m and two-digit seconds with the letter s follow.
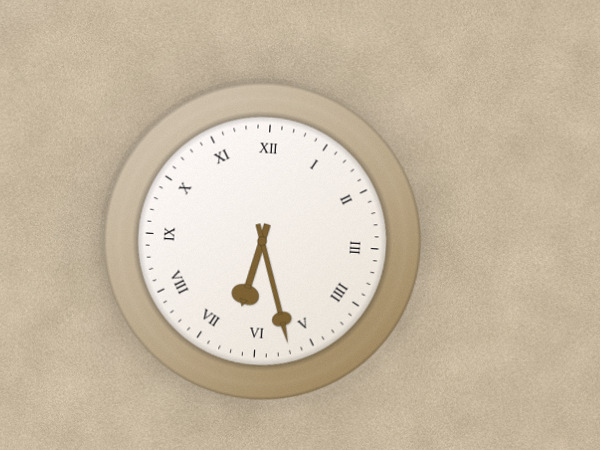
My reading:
6h27
